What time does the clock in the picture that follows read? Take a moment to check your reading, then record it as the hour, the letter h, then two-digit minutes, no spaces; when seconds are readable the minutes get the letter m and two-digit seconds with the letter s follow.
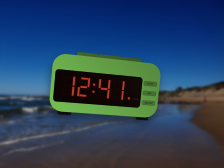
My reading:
12h41
